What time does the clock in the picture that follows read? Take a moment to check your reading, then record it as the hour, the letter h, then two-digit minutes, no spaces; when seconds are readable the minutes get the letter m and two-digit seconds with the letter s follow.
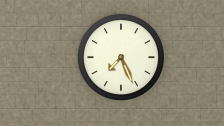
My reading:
7h26
